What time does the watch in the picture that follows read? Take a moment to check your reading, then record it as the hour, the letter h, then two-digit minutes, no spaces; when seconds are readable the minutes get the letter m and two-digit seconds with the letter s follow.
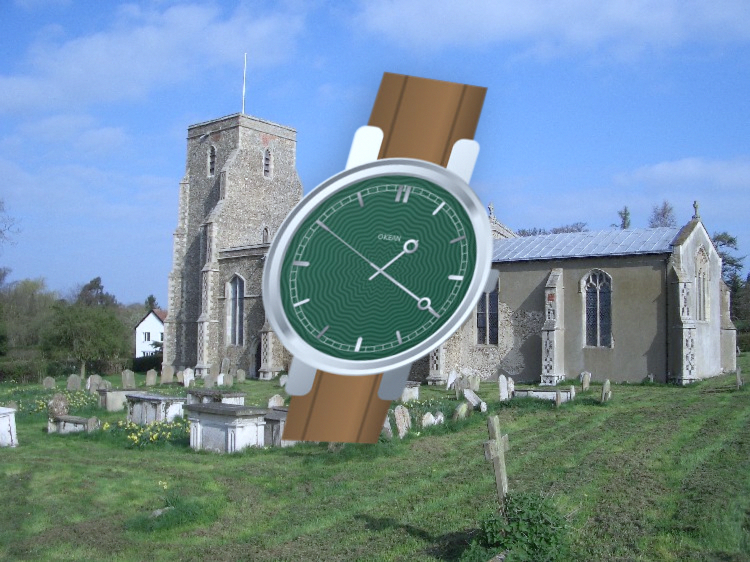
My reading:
1h19m50s
